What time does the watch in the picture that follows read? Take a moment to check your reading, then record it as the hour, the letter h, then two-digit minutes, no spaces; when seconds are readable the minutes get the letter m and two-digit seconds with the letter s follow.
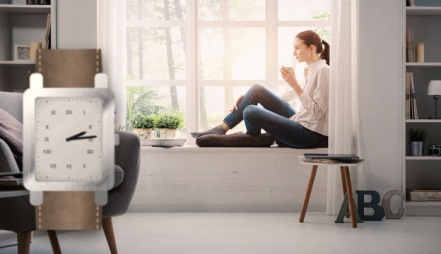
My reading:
2h14
